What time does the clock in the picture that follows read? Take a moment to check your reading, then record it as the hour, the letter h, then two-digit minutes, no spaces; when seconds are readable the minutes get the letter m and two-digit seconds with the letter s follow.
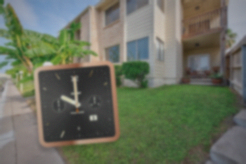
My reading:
10h00
